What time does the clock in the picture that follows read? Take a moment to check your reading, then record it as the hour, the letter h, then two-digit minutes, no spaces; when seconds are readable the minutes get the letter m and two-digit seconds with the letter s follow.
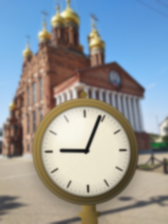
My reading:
9h04
